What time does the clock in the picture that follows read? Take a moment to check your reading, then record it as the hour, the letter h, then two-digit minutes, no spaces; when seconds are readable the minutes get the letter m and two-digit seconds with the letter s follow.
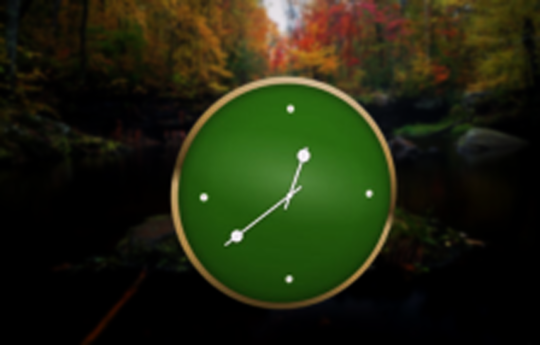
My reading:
12h39
